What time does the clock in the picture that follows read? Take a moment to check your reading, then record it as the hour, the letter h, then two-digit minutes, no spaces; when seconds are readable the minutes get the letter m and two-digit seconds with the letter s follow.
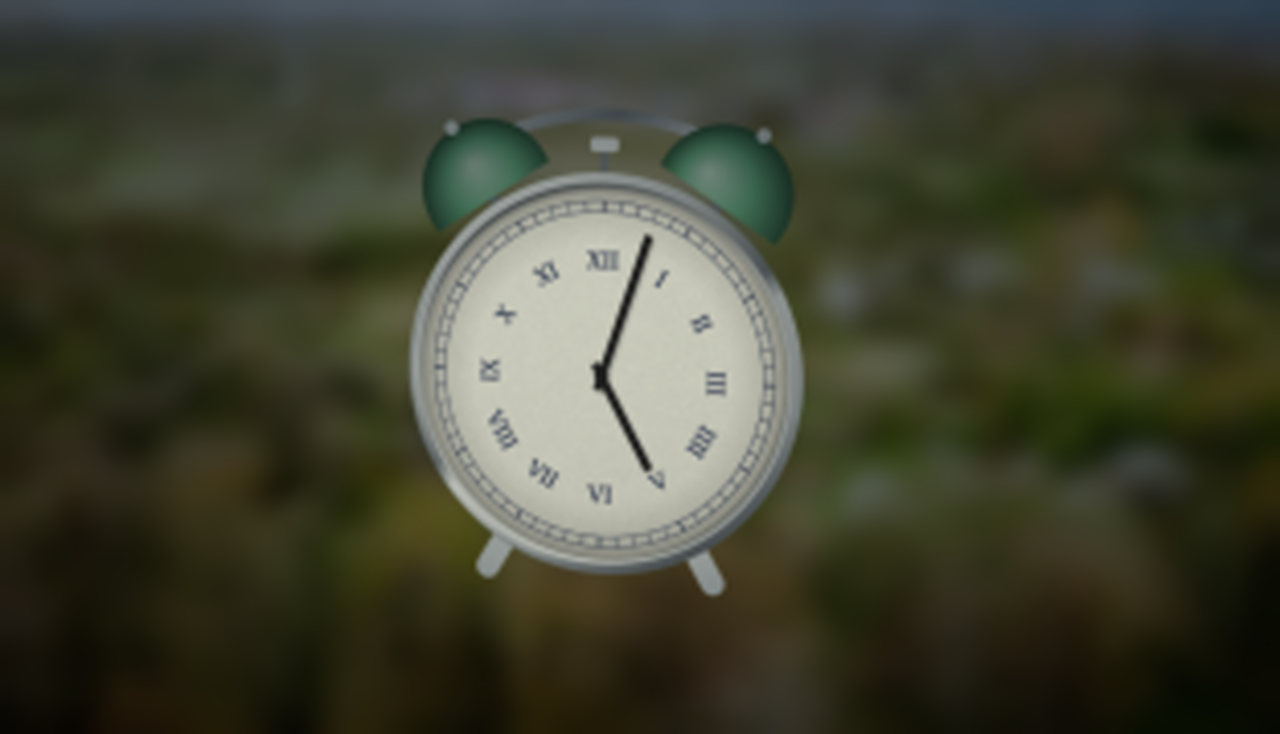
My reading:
5h03
